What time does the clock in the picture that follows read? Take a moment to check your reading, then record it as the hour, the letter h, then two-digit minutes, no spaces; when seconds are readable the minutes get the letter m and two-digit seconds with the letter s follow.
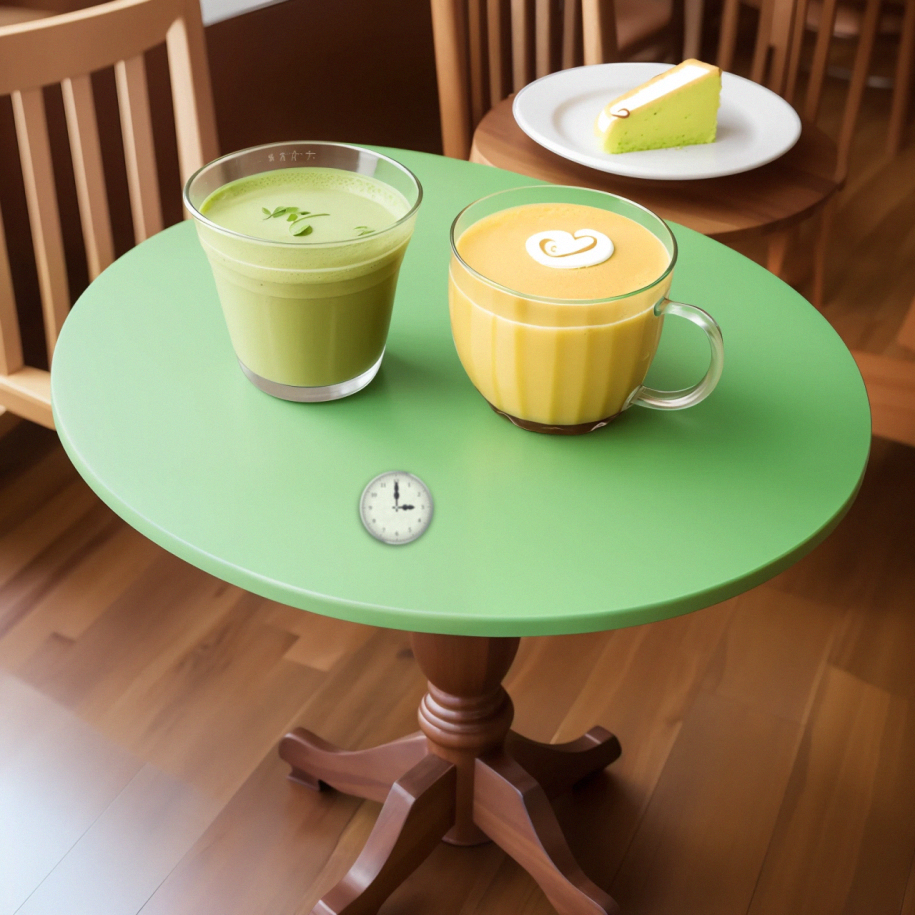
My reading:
3h00
